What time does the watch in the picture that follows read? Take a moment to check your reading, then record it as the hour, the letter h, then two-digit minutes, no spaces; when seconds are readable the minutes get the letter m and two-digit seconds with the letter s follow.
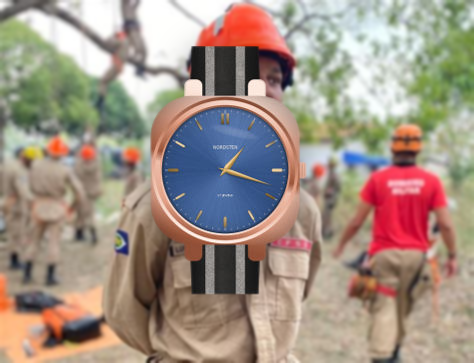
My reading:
1h18
